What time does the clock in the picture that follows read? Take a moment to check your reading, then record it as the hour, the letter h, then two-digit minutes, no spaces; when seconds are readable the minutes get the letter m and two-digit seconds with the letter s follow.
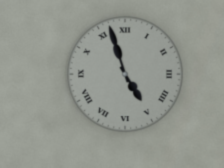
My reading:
4h57
